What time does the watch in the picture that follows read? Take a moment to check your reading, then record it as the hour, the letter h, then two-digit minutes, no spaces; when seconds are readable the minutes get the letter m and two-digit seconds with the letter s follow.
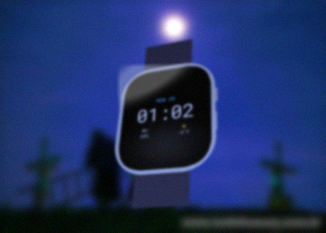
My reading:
1h02
